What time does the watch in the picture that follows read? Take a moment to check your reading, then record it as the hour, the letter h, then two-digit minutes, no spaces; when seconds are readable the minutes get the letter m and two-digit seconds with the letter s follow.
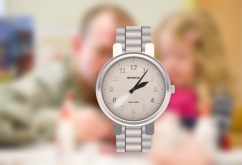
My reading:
2h06
